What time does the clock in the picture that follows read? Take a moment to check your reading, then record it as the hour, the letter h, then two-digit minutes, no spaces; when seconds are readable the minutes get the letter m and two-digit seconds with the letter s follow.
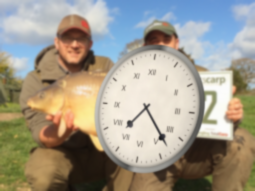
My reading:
7h23
